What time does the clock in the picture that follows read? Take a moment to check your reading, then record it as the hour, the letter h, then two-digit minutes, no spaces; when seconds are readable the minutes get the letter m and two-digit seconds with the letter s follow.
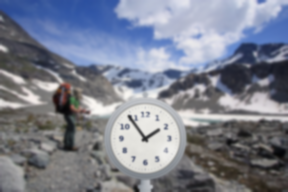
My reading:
1h54
